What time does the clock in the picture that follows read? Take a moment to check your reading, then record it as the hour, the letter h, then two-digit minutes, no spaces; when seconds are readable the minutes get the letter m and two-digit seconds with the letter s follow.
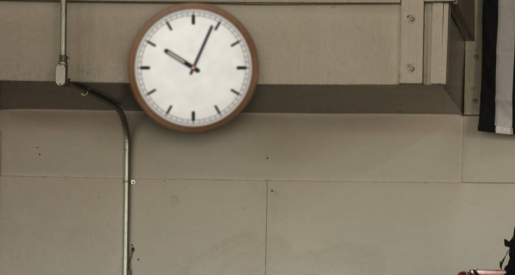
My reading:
10h04
